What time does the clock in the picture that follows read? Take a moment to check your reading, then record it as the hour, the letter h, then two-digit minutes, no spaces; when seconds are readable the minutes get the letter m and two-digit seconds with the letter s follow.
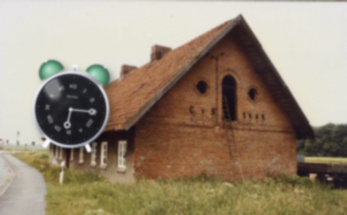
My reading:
6h15
